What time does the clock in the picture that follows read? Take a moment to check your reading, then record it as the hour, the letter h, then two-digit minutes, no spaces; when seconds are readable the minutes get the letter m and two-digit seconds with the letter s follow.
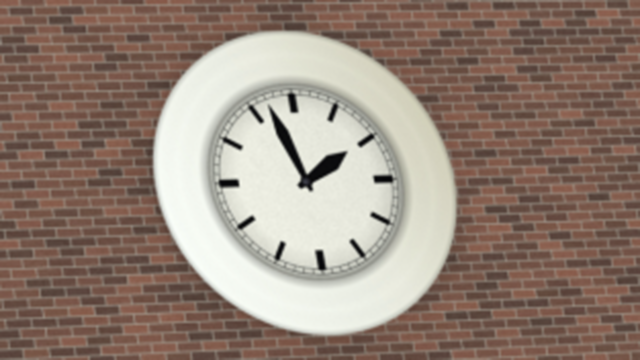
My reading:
1h57
